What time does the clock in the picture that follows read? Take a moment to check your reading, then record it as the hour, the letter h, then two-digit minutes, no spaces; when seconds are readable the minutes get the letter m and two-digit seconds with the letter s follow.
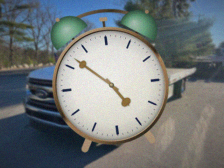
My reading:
4h52
